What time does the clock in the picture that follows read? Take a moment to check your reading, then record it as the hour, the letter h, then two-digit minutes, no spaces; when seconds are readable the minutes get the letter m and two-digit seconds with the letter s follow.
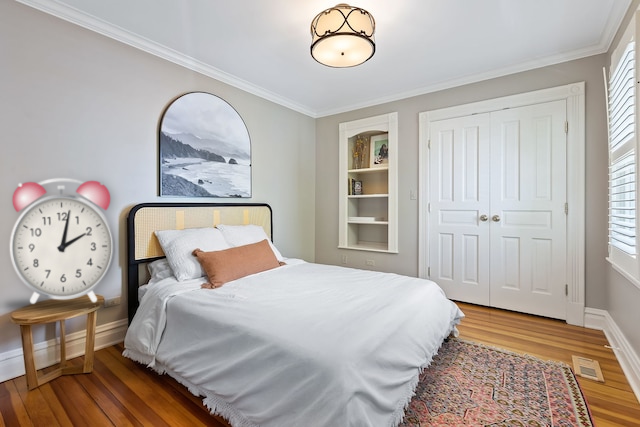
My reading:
2h02
